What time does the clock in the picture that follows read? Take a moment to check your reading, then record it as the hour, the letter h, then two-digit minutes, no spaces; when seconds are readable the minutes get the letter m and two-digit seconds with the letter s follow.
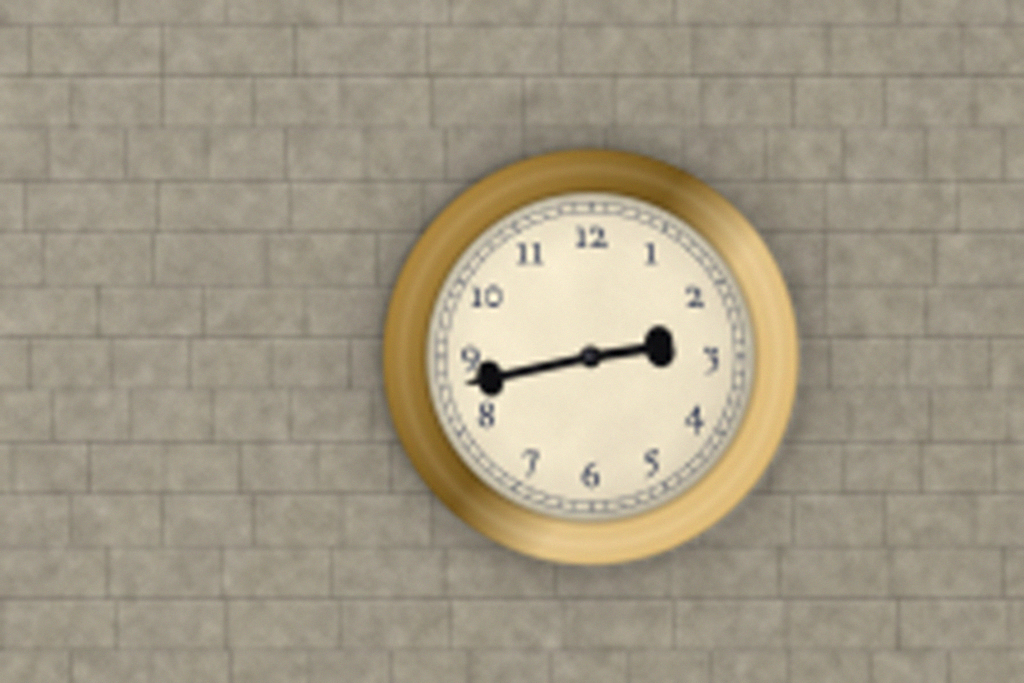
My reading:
2h43
